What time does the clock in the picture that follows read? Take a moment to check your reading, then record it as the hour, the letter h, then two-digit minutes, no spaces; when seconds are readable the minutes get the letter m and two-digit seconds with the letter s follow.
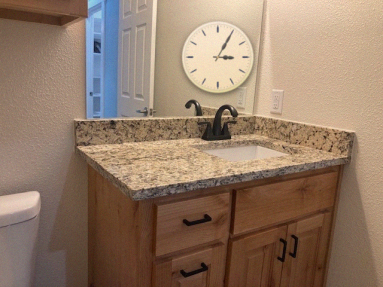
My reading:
3h05
